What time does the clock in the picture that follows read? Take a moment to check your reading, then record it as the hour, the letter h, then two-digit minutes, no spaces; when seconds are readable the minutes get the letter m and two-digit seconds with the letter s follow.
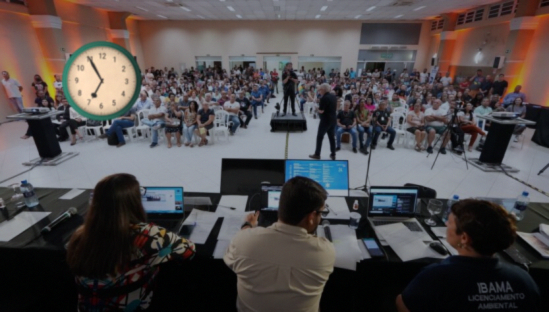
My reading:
6h55
